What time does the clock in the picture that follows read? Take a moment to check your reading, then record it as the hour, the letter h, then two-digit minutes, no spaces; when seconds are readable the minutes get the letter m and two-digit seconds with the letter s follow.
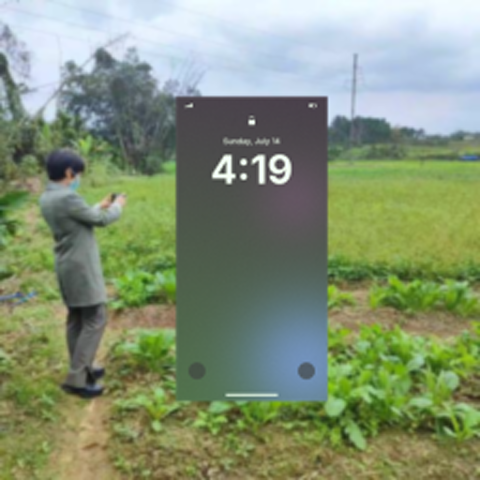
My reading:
4h19
